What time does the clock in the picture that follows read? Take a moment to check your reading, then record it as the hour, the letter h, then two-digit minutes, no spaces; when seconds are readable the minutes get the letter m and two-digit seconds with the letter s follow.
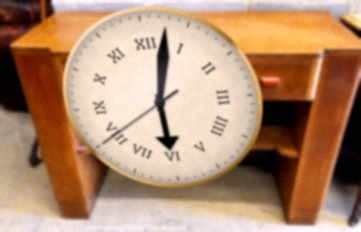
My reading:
6h02m40s
